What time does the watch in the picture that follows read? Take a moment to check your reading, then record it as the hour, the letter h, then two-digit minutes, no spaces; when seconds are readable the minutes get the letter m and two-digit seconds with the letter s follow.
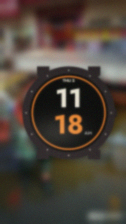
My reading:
11h18
